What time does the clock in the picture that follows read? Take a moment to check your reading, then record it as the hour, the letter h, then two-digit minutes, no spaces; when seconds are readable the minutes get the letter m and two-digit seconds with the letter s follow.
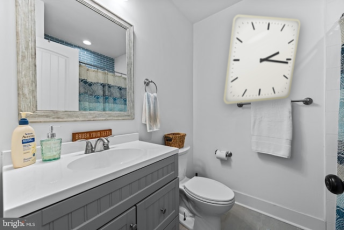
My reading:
2h16
